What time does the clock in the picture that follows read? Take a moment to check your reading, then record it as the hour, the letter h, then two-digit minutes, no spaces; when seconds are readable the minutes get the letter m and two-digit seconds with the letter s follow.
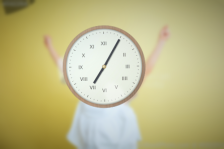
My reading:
7h05
